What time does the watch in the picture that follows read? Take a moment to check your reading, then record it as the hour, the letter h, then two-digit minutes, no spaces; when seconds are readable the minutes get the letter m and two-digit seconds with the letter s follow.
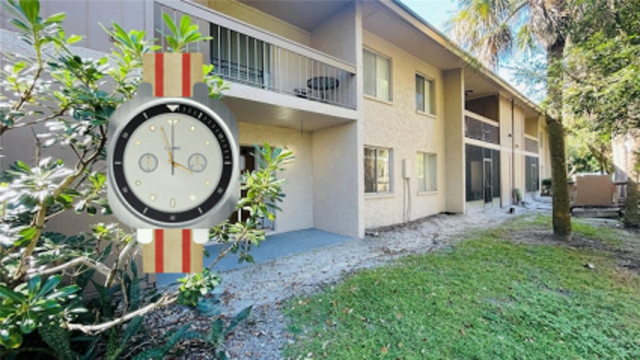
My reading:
3h57
